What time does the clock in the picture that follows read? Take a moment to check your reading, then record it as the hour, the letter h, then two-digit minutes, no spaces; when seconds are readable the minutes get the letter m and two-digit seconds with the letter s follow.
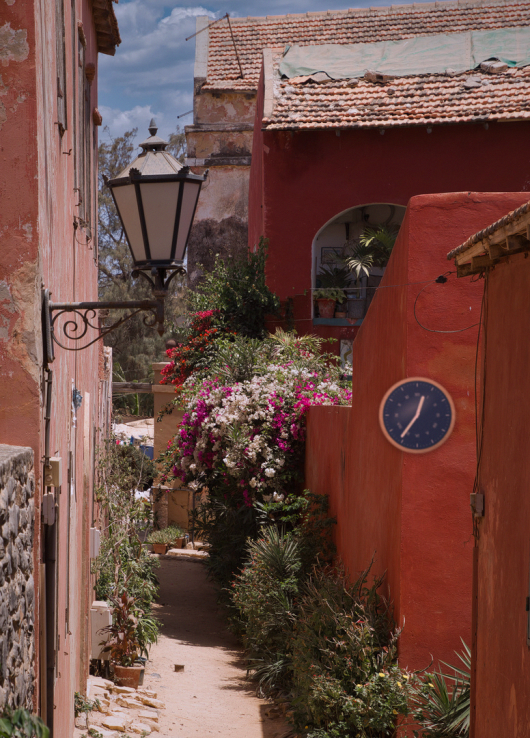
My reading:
12h36
